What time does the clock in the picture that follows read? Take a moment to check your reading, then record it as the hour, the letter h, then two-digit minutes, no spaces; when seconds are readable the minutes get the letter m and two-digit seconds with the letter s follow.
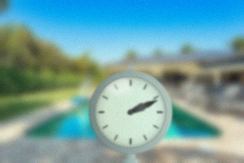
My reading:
2h11
